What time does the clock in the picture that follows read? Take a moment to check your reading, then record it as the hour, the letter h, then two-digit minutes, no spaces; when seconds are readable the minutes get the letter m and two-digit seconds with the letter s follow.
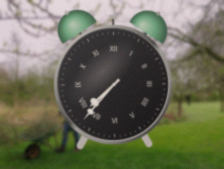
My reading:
7h37
